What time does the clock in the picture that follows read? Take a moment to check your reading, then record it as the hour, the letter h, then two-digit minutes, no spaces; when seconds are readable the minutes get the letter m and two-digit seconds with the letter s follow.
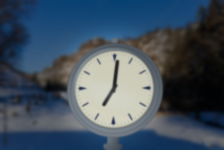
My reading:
7h01
